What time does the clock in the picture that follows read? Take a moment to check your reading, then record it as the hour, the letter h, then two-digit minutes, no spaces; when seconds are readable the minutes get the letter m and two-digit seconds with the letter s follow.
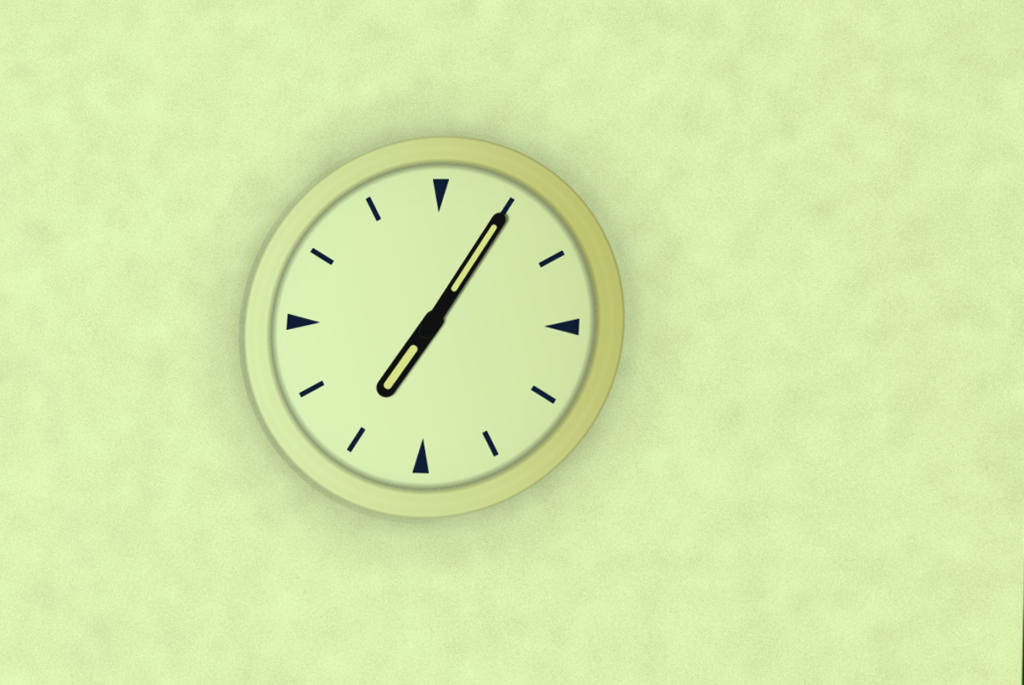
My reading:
7h05
